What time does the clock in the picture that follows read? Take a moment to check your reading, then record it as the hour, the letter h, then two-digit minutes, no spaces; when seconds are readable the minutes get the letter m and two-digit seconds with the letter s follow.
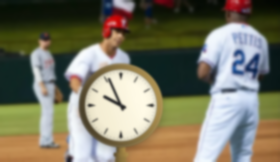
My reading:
9h56
